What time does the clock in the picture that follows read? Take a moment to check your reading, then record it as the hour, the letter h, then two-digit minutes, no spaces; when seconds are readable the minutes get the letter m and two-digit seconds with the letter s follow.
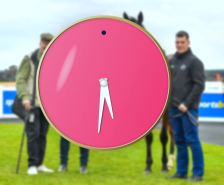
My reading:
5h31
